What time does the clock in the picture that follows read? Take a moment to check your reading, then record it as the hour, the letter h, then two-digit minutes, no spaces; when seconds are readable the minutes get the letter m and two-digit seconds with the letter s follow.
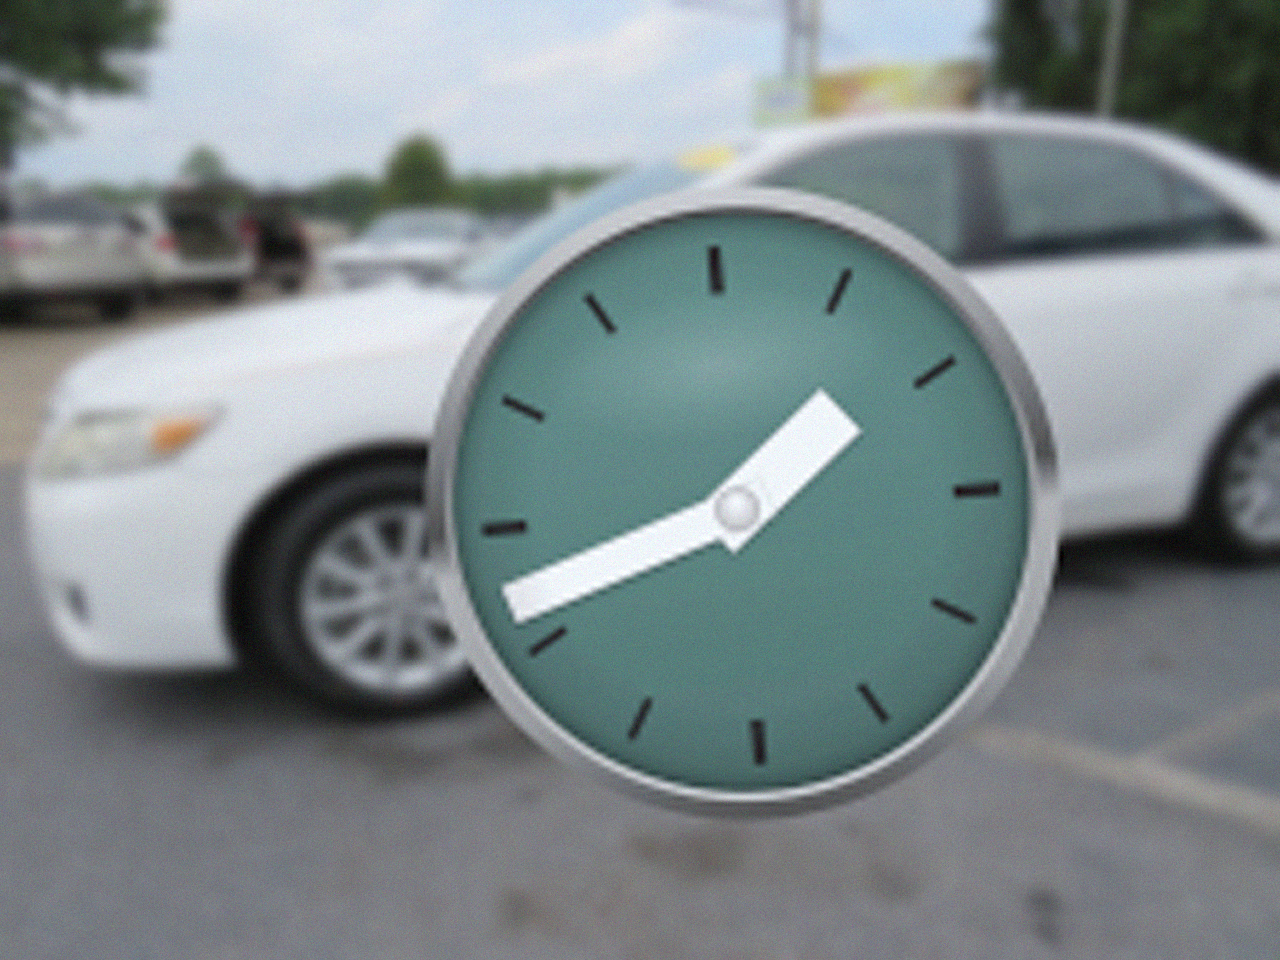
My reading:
1h42
